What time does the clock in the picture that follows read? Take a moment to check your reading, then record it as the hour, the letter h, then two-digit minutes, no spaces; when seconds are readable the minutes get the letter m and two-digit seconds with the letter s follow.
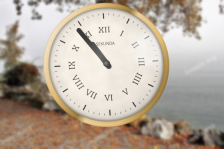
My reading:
10h54
